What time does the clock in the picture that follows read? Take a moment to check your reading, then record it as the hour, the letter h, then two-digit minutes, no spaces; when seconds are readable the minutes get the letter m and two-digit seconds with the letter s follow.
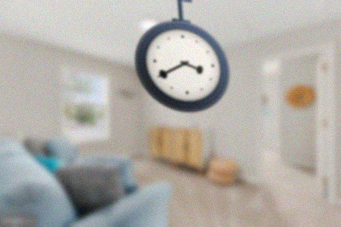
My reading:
3h40
